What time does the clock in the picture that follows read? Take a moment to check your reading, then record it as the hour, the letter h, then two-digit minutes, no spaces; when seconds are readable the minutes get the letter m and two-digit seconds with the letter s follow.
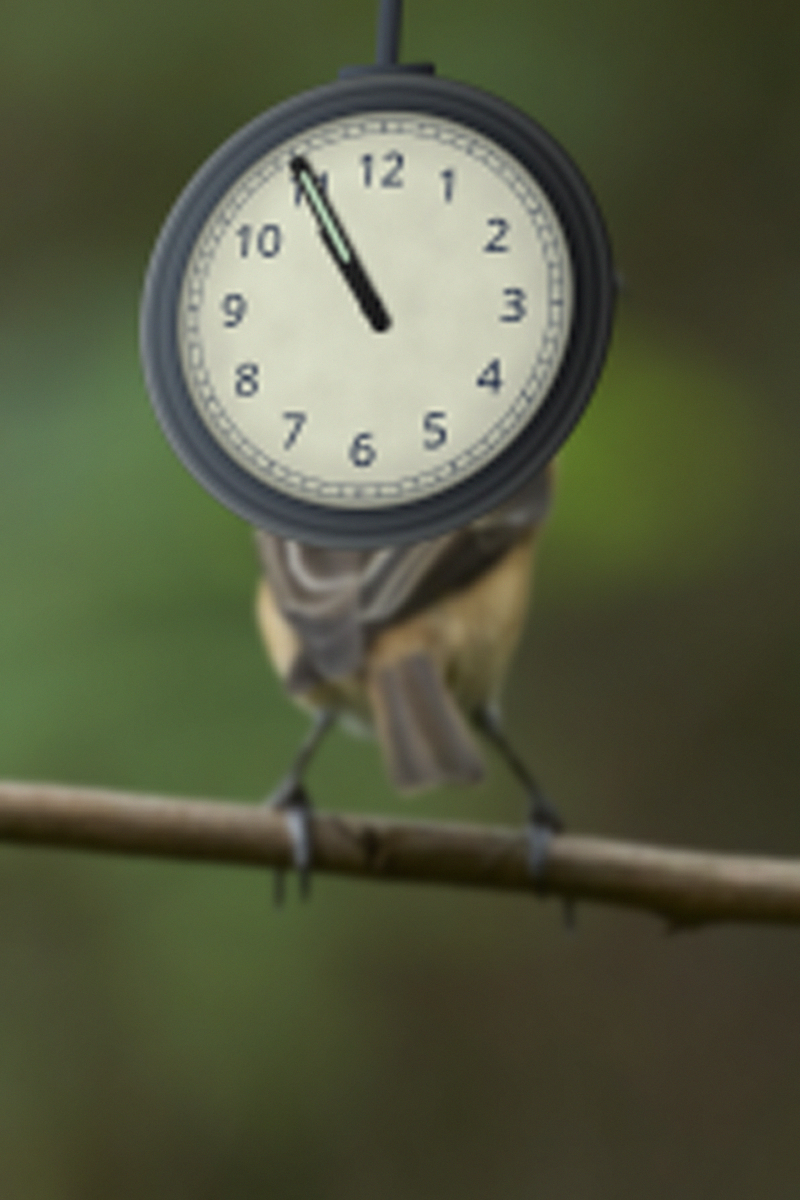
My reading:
10h55
